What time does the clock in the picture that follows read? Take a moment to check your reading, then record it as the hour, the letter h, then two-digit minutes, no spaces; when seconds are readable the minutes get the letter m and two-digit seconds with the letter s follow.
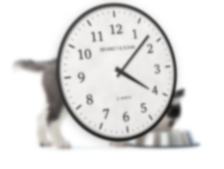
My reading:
4h08
